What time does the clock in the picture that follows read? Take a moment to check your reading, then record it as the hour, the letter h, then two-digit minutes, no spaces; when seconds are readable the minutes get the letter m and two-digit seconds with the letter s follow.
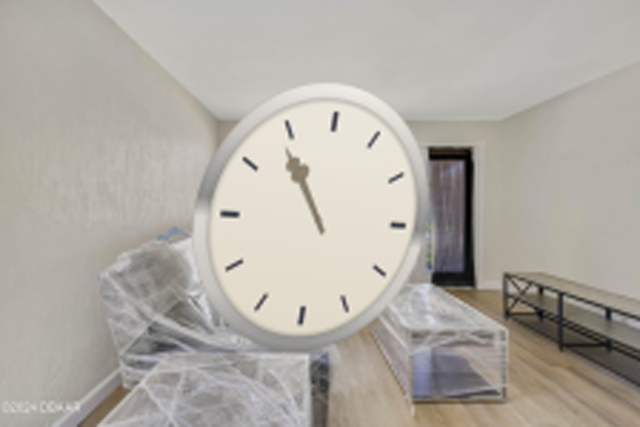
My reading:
10h54
